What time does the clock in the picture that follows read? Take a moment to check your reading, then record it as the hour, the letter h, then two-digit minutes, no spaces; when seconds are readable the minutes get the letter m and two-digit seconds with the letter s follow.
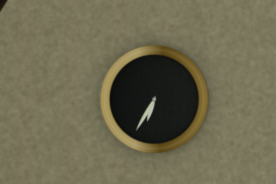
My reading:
6h35
